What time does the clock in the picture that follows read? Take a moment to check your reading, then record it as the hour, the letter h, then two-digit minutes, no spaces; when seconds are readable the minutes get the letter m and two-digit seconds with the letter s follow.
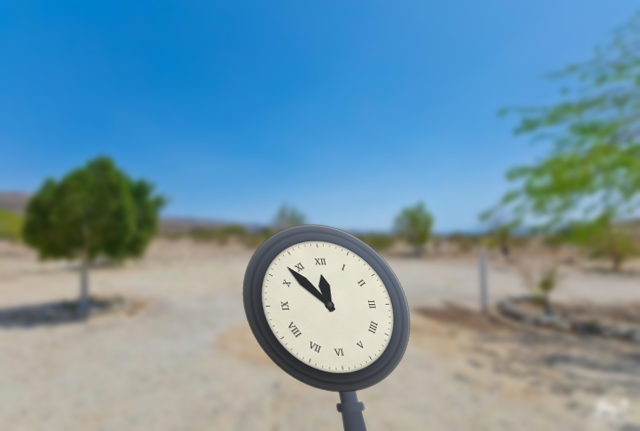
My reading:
11h53
